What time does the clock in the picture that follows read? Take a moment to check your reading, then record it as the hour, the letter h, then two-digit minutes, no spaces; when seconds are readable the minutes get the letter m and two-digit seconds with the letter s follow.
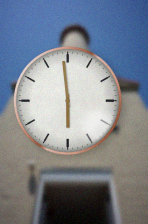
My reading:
5h59
